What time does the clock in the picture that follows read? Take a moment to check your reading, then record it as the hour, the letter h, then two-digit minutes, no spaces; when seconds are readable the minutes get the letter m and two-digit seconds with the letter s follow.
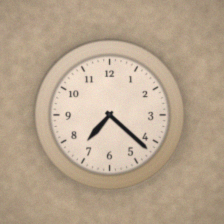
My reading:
7h22
